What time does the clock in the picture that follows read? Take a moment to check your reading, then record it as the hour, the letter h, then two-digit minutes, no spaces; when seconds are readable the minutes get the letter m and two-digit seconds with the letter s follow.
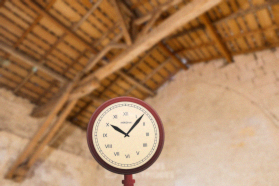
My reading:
10h07
